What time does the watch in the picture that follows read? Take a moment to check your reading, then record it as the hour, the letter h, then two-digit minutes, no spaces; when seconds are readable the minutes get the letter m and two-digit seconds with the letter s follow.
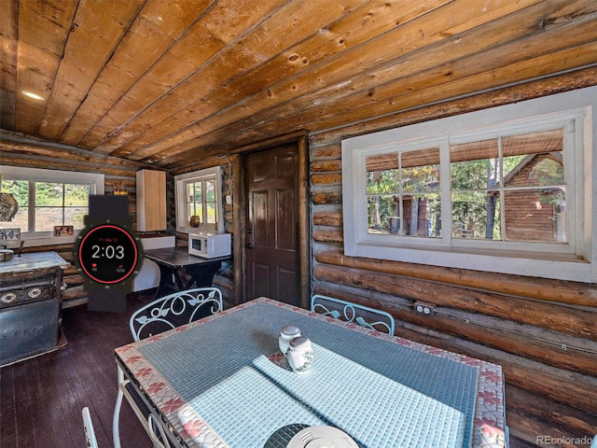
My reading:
2h03
